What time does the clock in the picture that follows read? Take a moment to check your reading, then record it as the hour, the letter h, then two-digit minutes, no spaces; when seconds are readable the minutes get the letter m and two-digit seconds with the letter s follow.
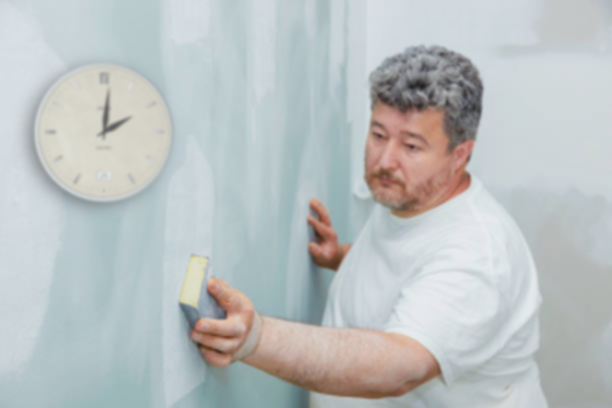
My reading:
2h01
